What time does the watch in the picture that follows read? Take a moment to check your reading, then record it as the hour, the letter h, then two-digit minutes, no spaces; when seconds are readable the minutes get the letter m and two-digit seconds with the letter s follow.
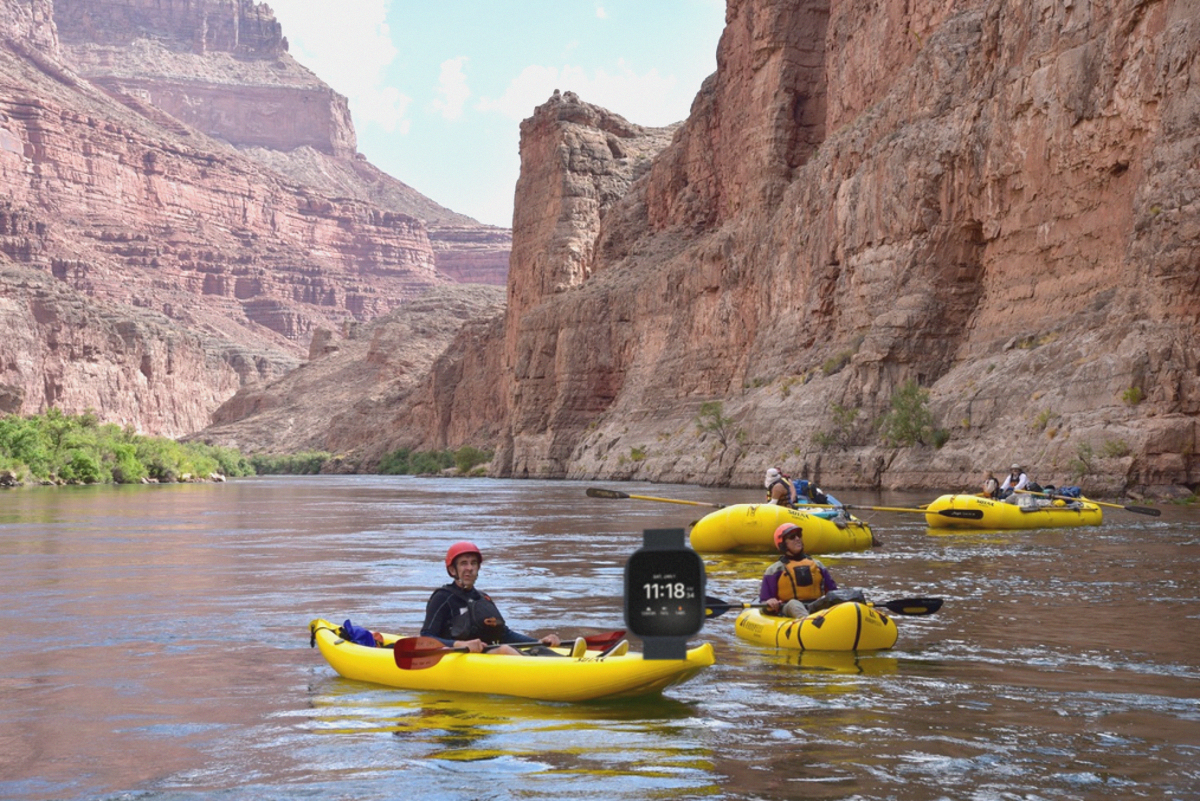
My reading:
11h18
